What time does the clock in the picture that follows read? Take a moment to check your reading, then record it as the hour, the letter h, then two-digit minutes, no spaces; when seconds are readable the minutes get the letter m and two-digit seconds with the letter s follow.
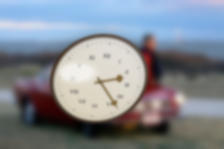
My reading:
2h23
